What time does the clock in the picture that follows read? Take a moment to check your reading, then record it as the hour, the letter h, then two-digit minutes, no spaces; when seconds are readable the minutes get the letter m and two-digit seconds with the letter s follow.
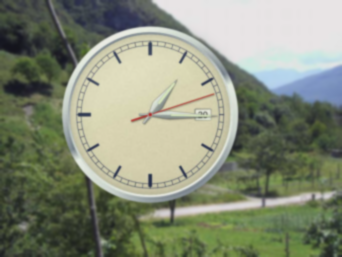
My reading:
1h15m12s
